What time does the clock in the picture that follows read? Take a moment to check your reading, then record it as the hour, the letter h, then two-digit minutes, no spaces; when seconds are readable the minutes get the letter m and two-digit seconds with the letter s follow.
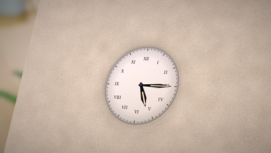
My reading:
5h15
